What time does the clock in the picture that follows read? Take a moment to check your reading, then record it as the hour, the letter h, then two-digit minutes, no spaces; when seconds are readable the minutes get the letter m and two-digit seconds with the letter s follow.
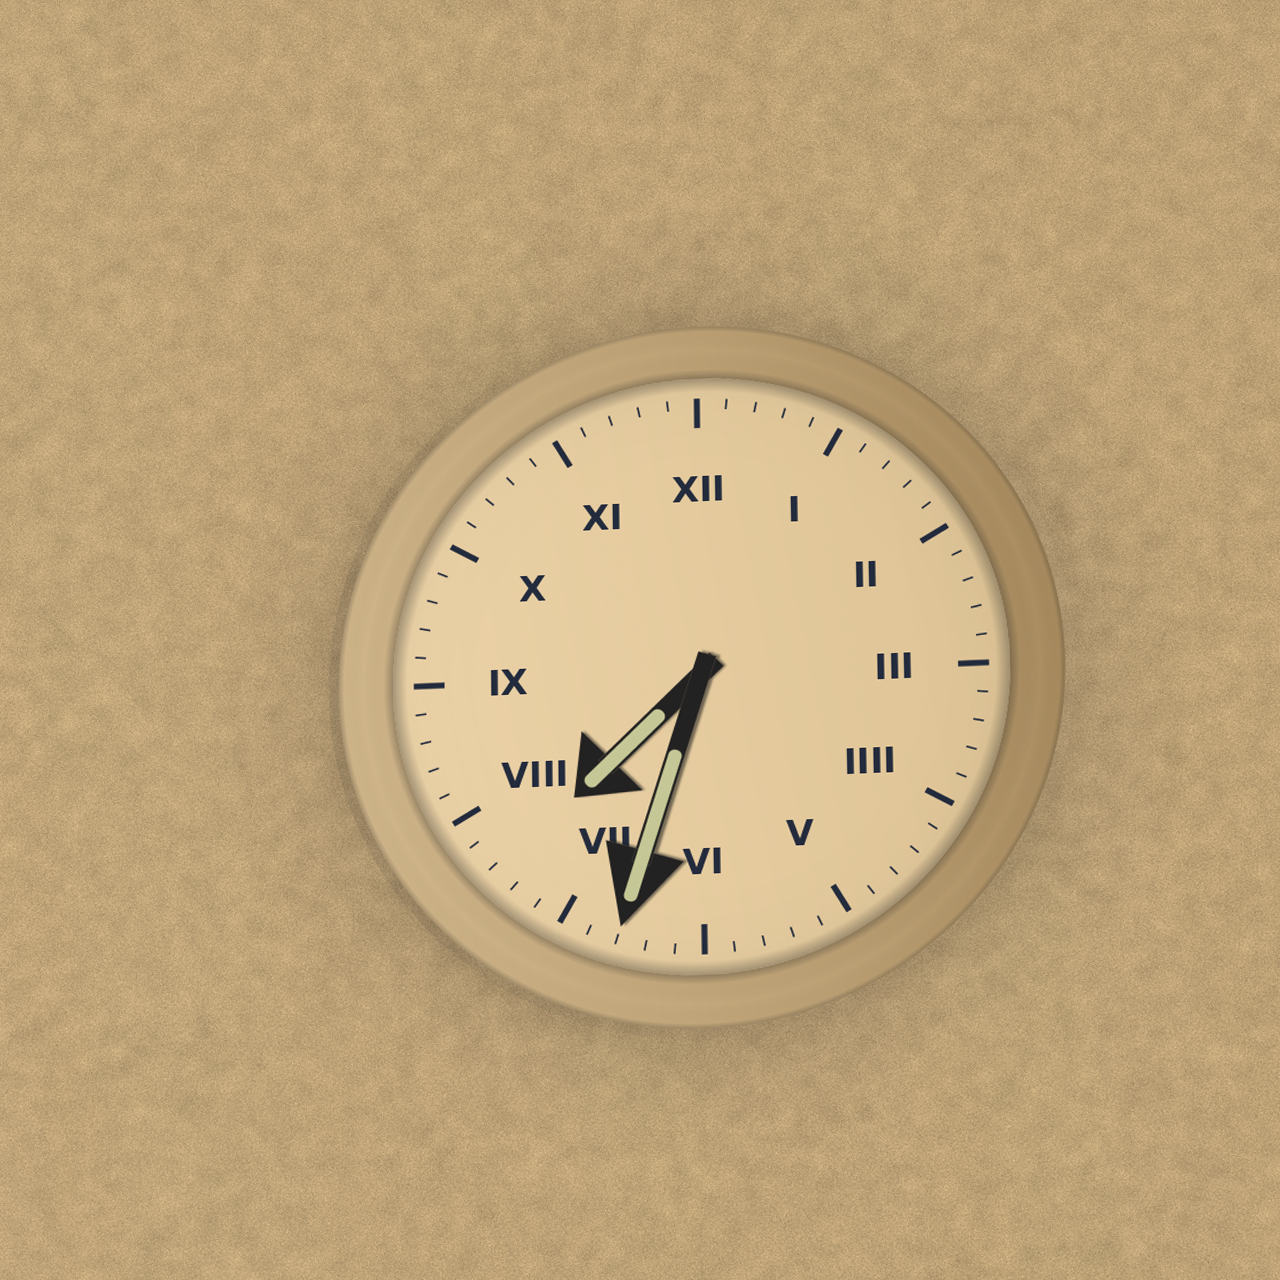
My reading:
7h33
